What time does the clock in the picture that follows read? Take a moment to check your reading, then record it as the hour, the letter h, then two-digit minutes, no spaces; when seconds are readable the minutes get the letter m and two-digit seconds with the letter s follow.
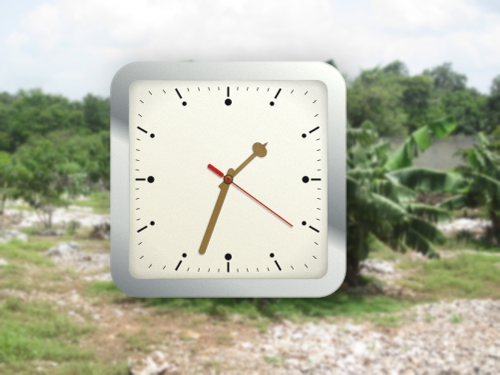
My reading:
1h33m21s
